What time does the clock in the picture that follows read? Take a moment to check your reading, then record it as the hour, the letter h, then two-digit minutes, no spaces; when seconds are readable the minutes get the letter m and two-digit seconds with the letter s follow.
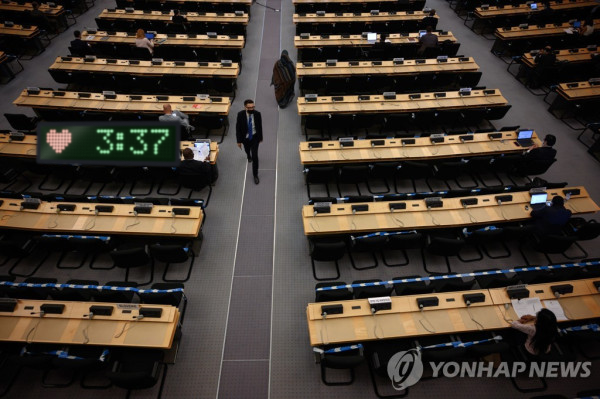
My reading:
3h37
